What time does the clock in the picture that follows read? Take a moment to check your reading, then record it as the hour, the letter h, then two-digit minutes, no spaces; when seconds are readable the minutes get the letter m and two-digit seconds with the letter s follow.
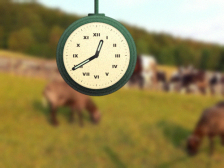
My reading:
12h40
